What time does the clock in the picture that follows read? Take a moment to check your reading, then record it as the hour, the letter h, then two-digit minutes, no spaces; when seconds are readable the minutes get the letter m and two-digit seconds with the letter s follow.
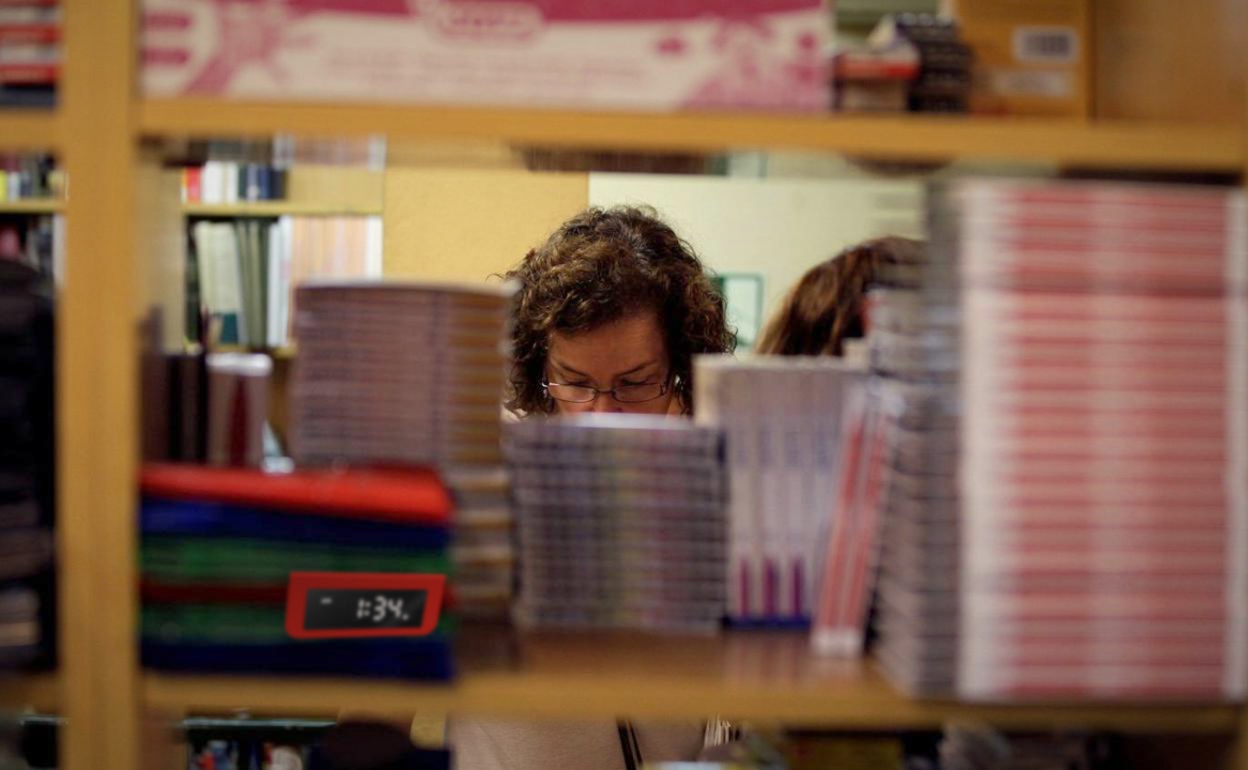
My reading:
1h34
